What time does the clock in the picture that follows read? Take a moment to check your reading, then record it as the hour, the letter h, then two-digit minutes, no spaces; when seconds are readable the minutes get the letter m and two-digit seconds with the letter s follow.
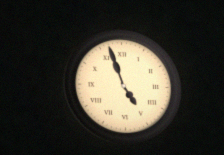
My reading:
4h57
